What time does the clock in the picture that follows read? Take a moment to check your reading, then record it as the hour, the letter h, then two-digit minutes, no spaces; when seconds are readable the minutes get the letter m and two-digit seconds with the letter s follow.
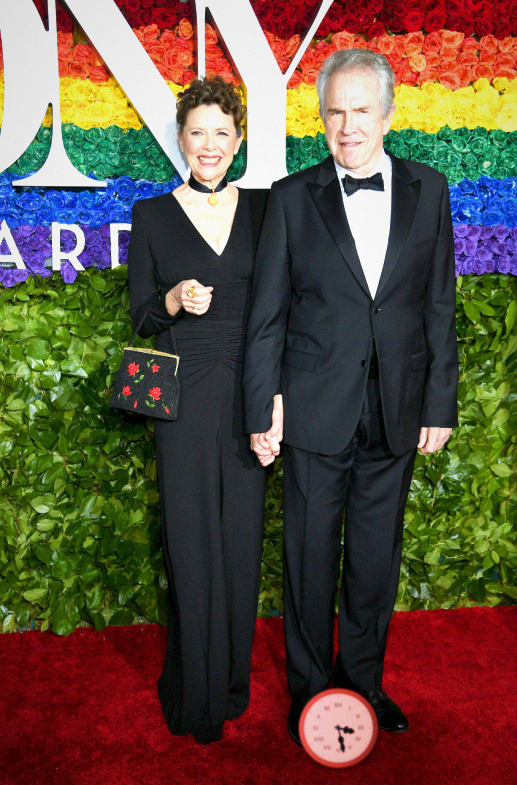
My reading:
3h28
